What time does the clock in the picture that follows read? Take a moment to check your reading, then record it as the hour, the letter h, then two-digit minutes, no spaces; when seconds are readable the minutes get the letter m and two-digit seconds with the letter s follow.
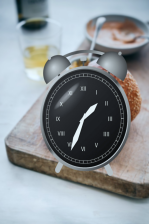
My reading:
1h34
